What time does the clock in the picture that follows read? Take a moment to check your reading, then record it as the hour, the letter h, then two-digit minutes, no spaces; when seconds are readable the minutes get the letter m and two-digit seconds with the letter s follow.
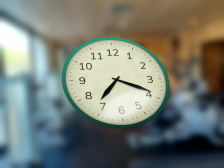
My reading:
7h19
